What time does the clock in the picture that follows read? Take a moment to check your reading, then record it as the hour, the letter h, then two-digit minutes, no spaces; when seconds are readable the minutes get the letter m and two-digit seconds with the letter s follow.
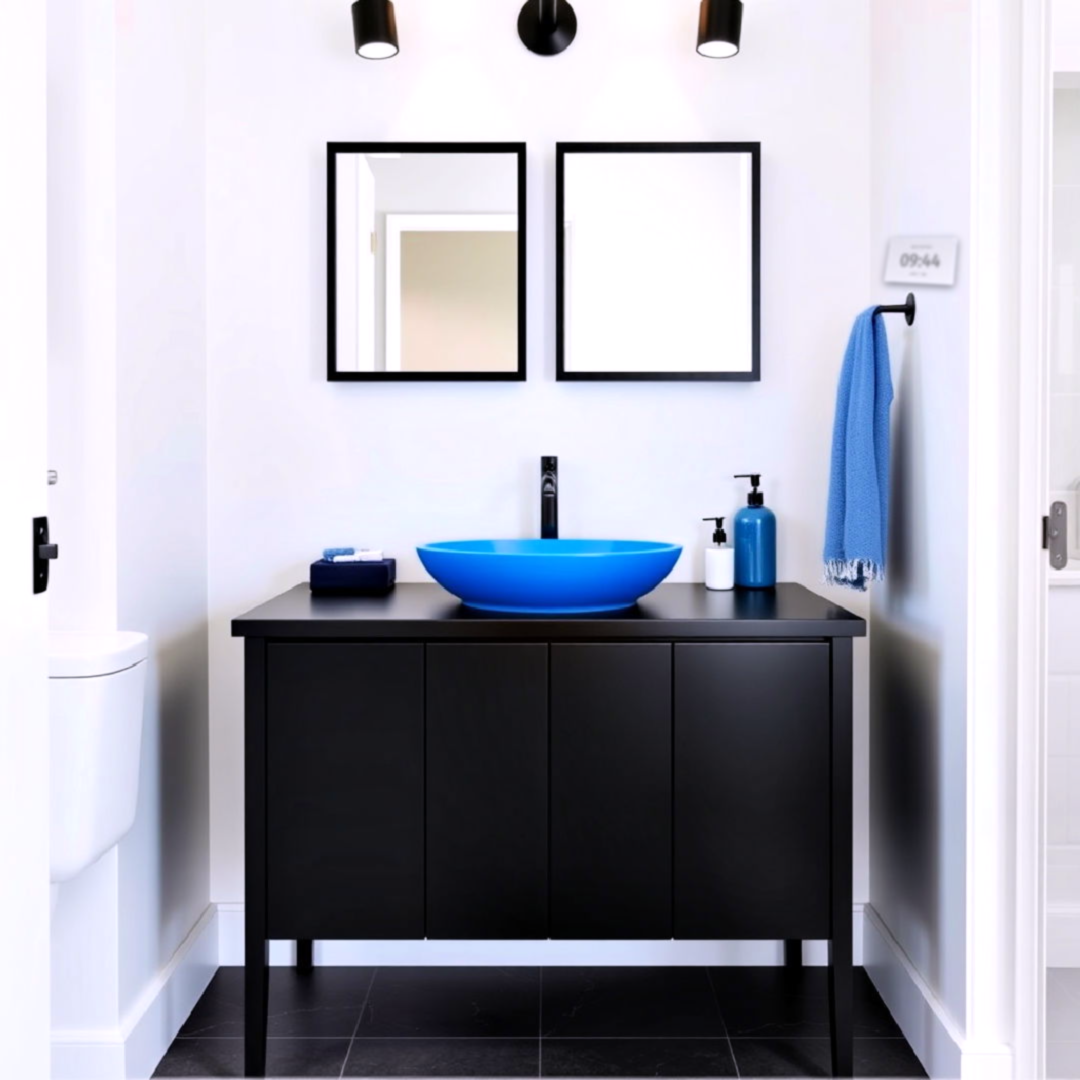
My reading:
9h44
